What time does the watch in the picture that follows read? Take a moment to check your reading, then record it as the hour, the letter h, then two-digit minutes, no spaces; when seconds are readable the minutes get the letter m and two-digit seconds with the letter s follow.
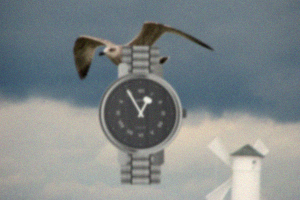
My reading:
12h55
